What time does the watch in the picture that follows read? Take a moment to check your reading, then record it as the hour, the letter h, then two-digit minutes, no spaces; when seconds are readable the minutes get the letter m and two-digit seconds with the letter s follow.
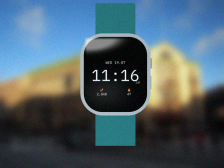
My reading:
11h16
